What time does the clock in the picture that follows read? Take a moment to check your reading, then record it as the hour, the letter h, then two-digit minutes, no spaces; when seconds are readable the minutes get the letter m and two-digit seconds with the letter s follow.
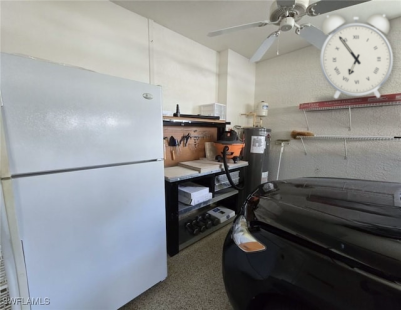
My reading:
6h54
